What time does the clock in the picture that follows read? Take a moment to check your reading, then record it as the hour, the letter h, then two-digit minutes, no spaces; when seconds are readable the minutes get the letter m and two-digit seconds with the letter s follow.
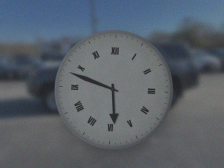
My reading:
5h48
